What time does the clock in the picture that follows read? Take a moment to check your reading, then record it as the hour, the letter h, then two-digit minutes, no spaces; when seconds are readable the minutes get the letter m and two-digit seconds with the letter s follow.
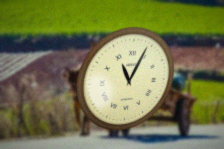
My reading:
11h04
